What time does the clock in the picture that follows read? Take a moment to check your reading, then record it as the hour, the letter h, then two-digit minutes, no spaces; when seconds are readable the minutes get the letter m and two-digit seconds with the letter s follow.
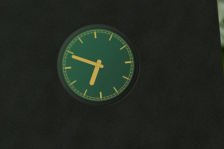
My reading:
6h49
